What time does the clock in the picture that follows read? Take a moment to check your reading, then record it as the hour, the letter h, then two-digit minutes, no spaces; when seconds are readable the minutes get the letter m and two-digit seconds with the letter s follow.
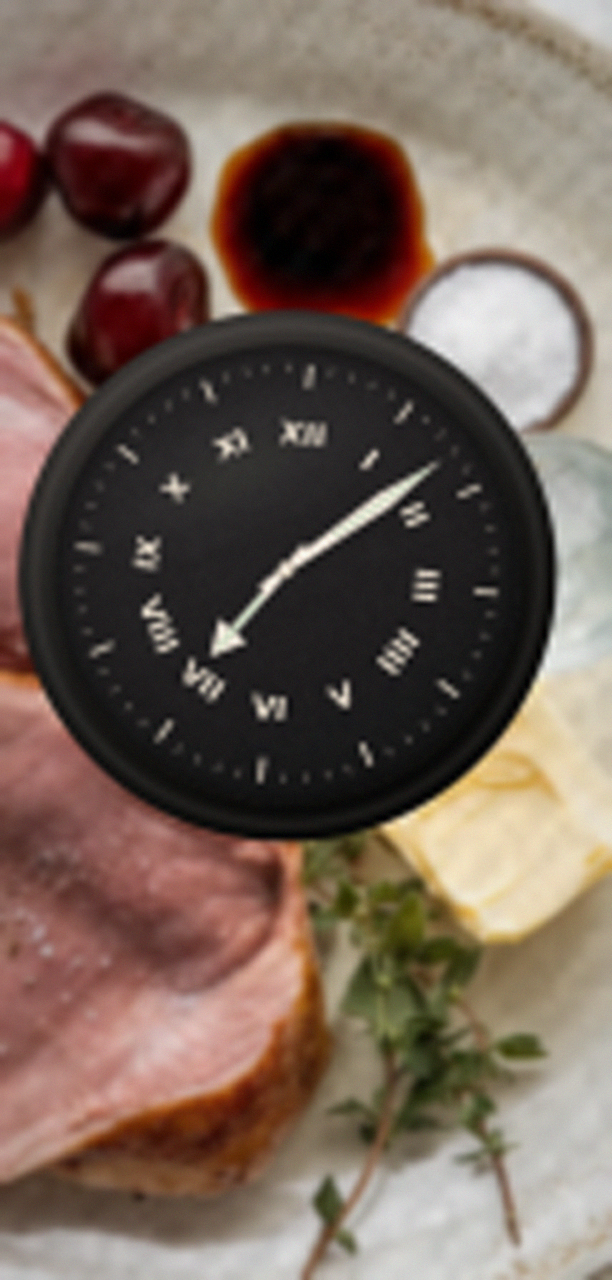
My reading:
7h08
